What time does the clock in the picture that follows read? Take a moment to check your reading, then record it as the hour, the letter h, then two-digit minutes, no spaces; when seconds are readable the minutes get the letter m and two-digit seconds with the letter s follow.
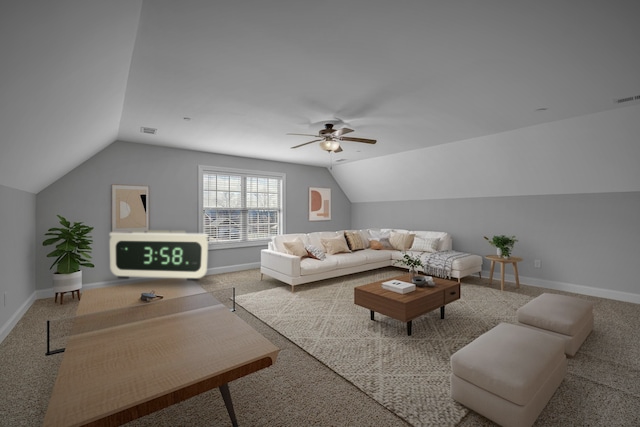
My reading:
3h58
